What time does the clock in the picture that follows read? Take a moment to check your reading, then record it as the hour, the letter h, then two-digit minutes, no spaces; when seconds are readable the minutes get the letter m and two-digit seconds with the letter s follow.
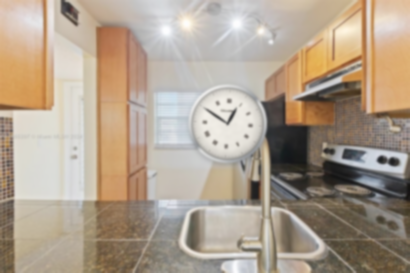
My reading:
12h50
